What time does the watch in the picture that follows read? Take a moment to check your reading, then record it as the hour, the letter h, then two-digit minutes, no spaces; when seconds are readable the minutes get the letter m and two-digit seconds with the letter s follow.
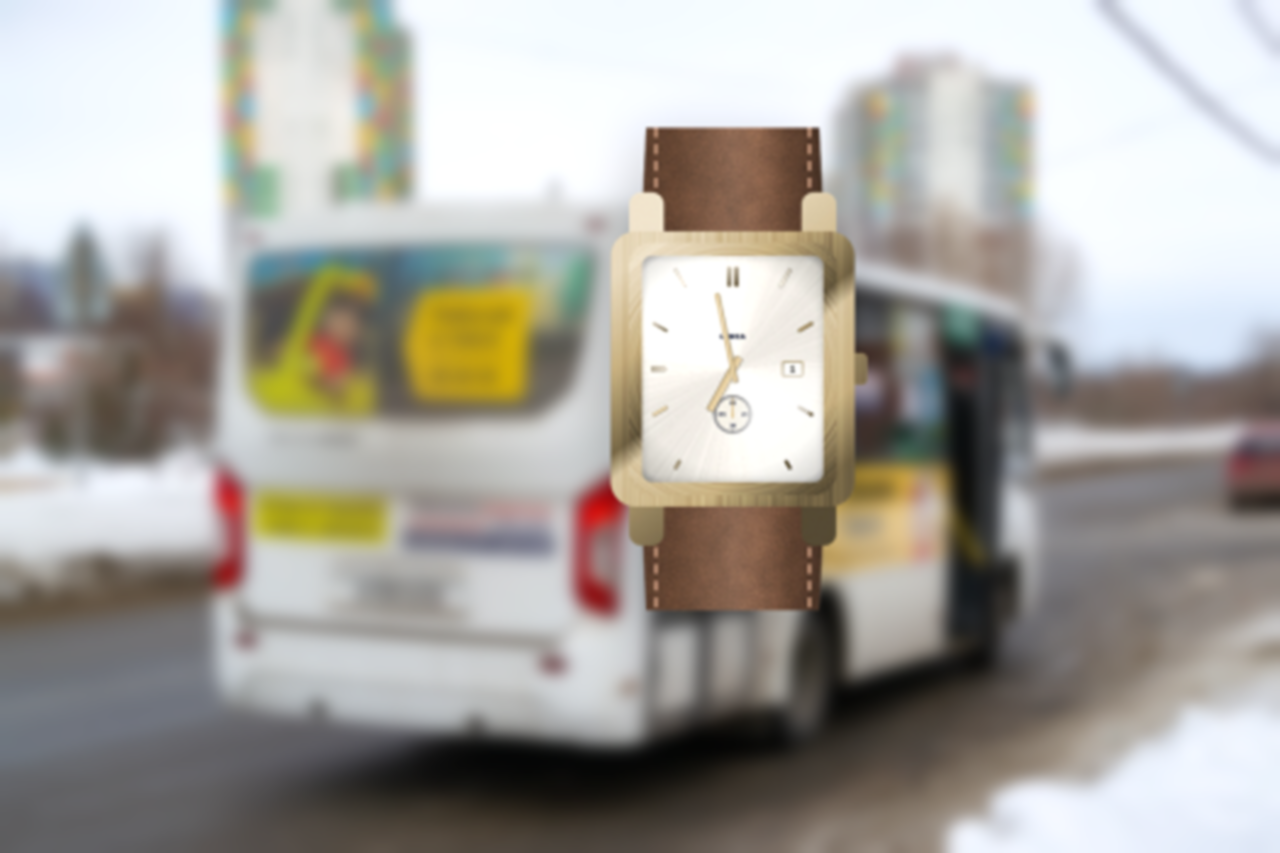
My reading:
6h58
